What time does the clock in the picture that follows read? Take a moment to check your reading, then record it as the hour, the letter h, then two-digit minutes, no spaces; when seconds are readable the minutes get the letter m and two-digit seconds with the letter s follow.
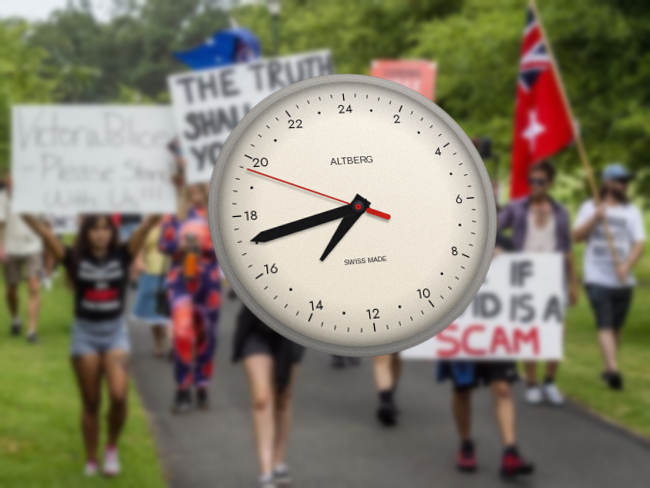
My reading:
14h42m49s
